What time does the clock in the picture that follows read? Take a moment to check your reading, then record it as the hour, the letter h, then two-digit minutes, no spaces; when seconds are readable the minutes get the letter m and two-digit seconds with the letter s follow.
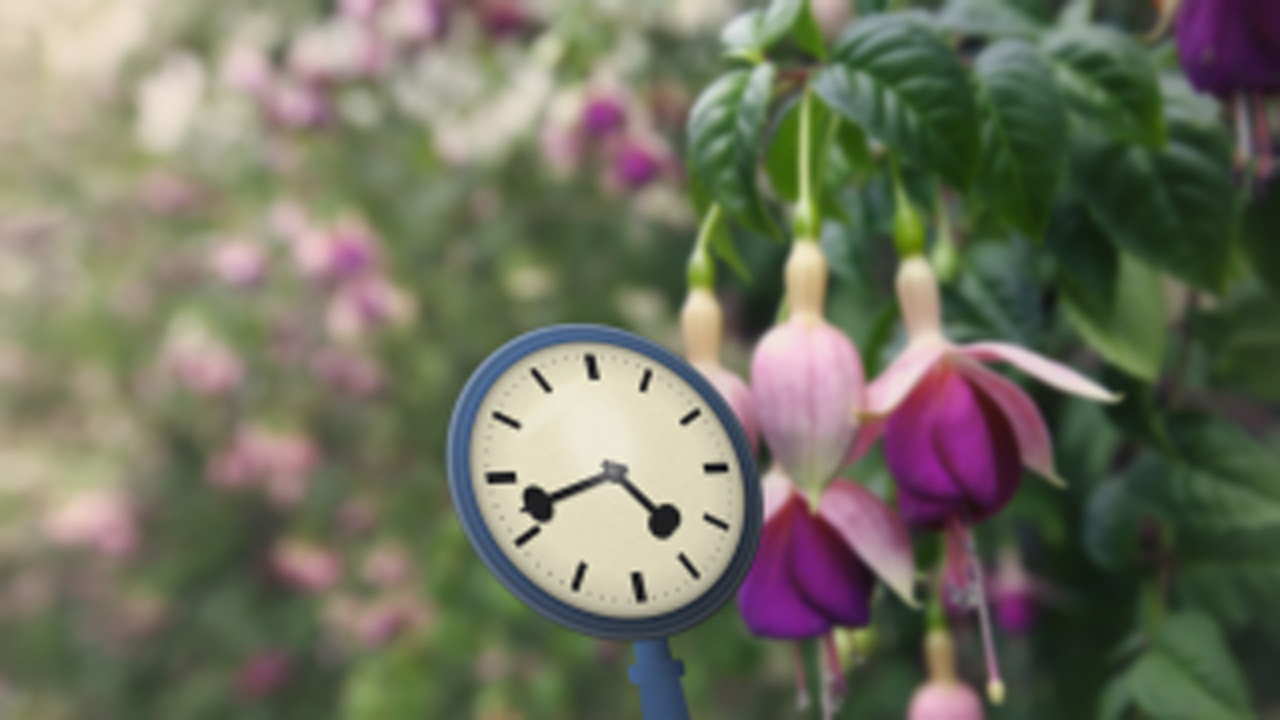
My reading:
4h42
